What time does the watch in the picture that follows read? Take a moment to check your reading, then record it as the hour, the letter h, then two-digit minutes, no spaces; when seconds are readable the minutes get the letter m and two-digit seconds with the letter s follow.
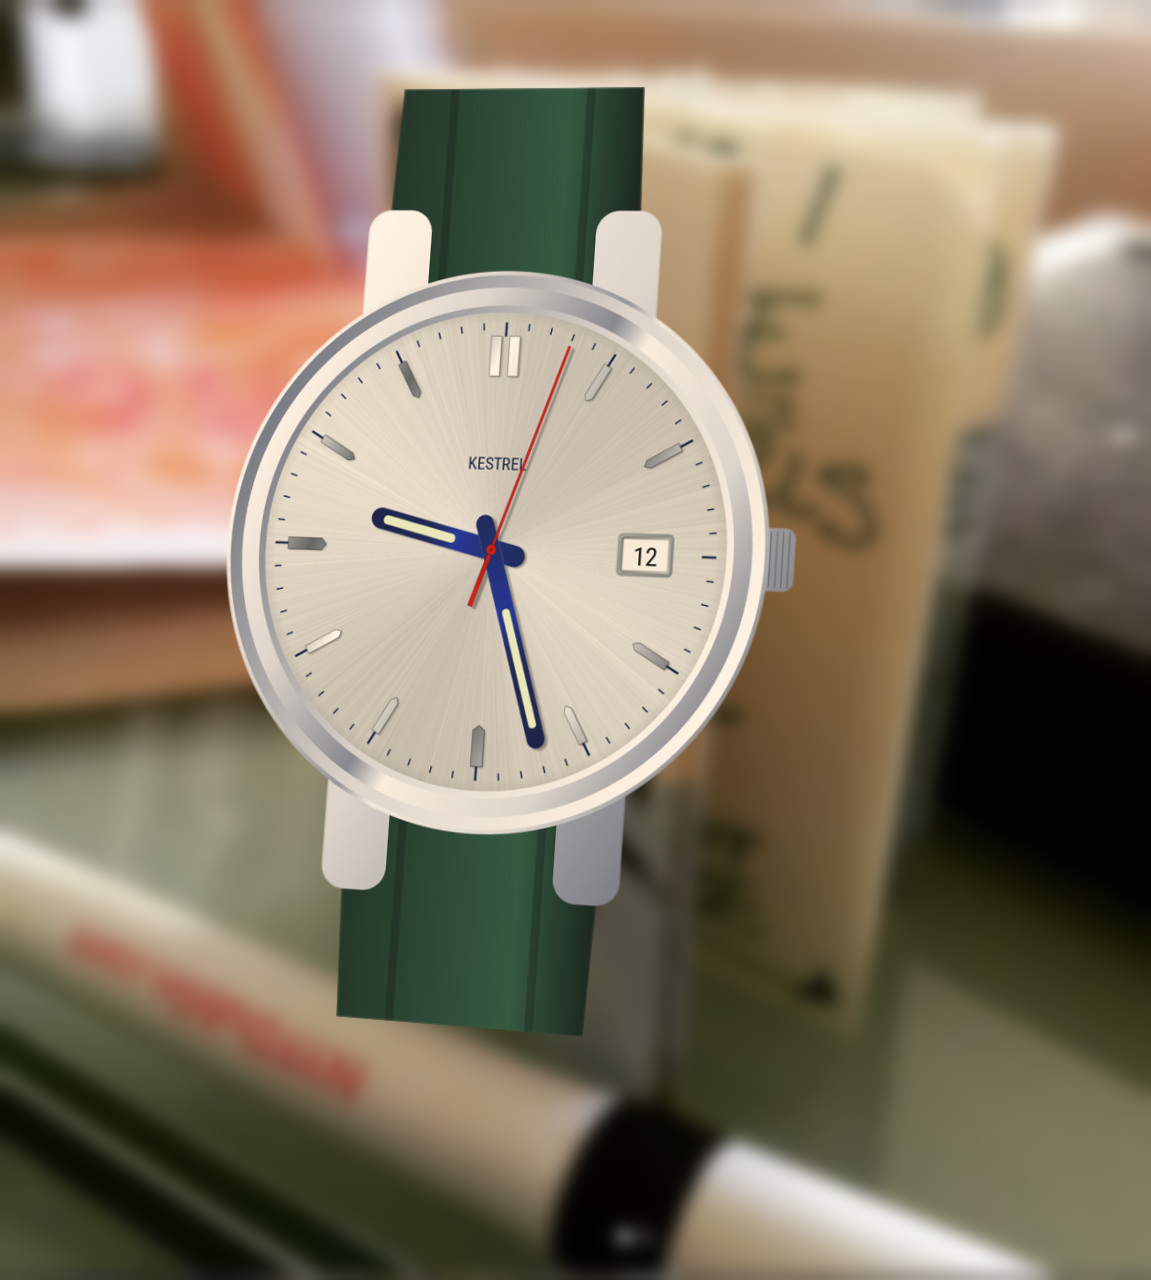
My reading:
9h27m03s
